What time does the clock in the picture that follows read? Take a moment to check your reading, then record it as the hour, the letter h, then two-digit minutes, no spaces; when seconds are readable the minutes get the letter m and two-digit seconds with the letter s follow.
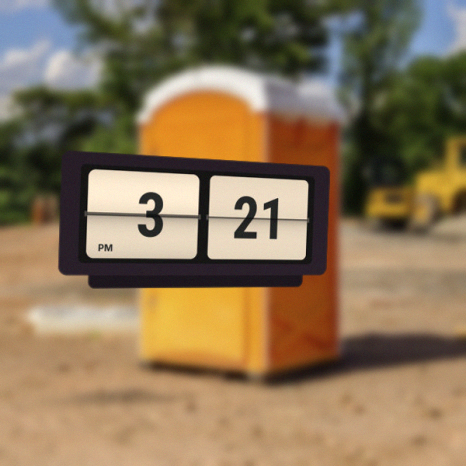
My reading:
3h21
